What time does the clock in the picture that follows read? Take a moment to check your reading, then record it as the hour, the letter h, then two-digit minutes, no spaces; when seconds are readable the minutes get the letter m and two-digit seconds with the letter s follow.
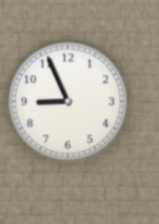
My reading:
8h56
